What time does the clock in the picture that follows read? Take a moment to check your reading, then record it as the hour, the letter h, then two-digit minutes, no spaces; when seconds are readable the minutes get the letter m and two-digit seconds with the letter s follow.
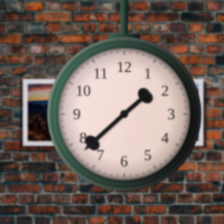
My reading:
1h38
